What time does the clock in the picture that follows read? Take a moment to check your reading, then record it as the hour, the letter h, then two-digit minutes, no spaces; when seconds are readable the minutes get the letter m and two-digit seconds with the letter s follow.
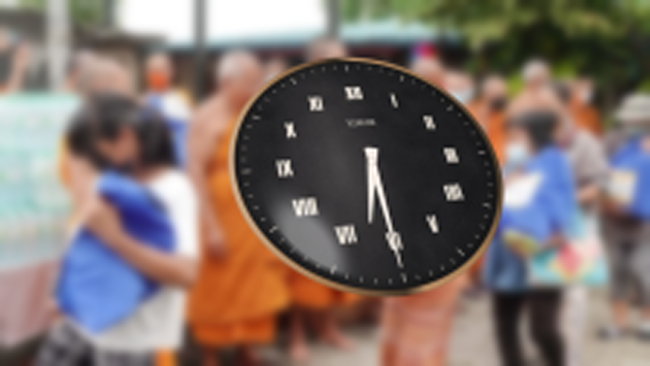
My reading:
6h30
